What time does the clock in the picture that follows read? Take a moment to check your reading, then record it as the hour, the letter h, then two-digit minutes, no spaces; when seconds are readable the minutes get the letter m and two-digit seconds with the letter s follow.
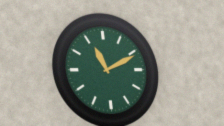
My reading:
11h11
